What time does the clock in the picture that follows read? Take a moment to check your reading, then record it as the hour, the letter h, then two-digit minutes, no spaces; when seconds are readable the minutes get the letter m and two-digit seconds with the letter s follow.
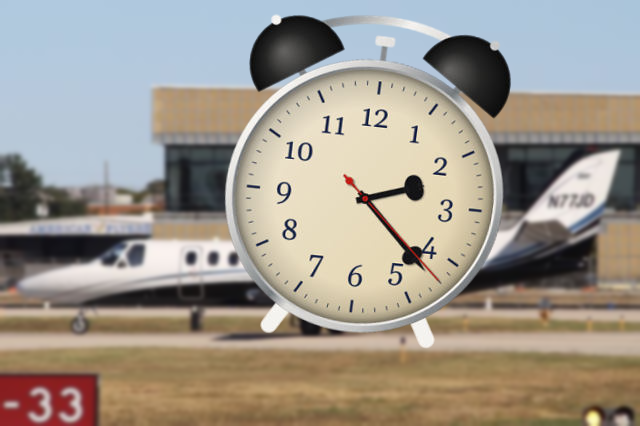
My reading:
2h22m22s
